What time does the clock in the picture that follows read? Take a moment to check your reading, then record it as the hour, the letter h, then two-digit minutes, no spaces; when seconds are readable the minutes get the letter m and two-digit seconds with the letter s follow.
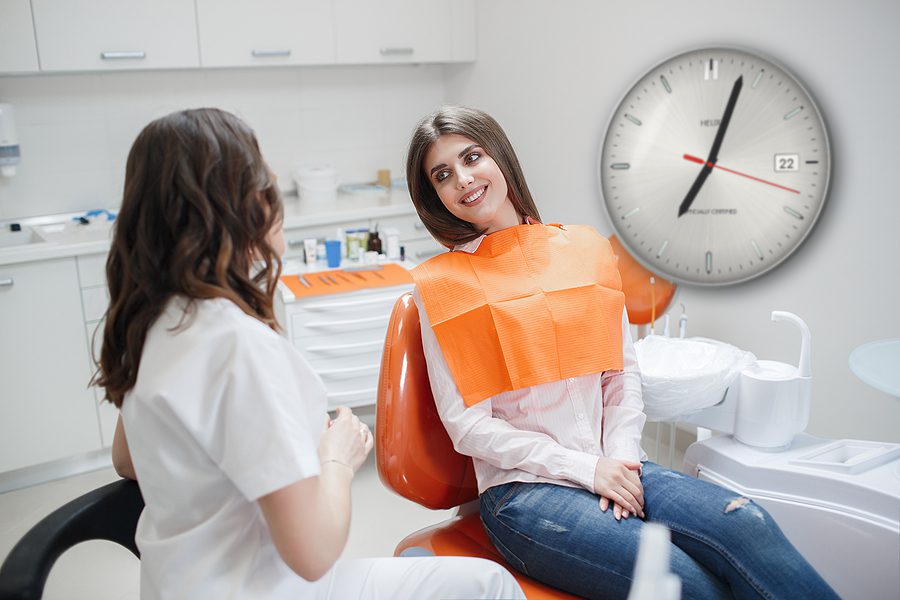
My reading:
7h03m18s
